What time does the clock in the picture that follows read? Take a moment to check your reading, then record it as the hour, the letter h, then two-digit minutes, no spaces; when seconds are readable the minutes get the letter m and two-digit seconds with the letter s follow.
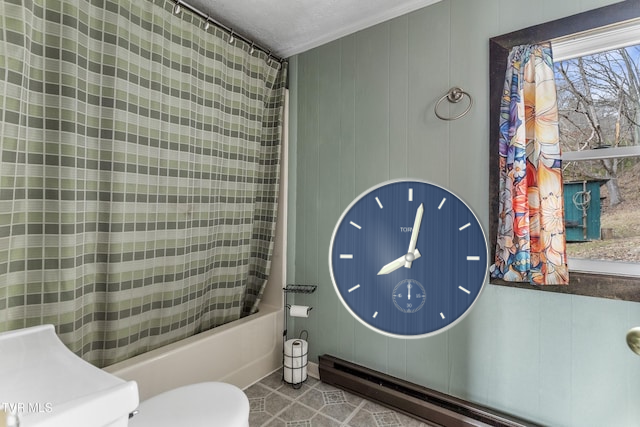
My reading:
8h02
